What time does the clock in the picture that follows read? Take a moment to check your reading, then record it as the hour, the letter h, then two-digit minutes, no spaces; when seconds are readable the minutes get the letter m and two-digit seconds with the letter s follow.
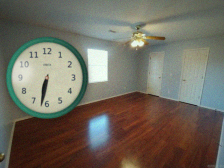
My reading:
6h32
